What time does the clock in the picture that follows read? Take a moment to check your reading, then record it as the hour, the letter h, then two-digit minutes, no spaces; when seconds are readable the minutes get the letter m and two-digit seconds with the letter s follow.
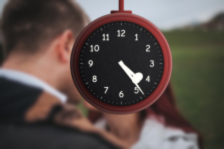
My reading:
4h24
